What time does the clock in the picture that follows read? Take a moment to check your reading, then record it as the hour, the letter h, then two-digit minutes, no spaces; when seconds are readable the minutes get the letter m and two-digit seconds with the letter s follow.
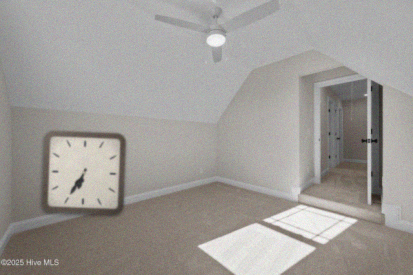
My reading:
6h35
